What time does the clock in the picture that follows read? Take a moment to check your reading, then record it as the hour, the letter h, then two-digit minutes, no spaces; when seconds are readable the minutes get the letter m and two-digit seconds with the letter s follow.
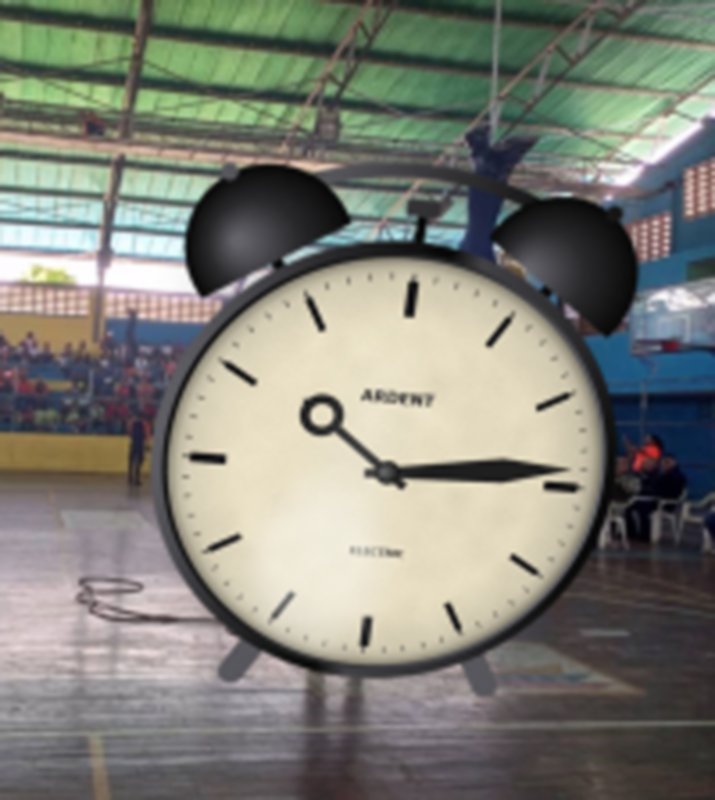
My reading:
10h14
